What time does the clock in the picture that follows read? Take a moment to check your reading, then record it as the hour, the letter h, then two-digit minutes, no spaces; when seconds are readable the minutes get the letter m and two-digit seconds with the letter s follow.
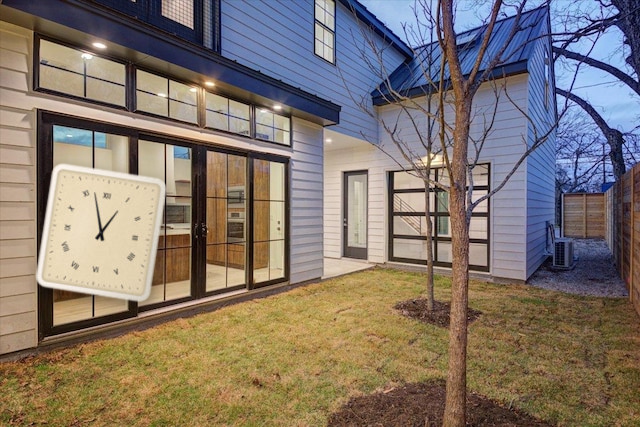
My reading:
12h57
